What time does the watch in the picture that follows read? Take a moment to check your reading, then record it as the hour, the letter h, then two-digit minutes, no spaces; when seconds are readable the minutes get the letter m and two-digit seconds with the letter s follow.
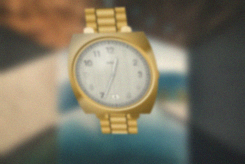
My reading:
12h34
